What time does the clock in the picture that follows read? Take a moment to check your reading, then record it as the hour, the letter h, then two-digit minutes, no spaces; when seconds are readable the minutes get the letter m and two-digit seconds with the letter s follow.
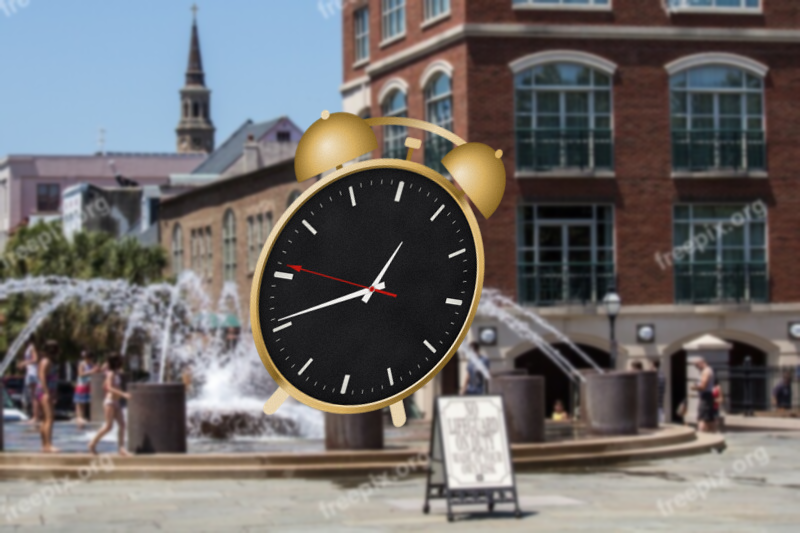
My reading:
12h40m46s
